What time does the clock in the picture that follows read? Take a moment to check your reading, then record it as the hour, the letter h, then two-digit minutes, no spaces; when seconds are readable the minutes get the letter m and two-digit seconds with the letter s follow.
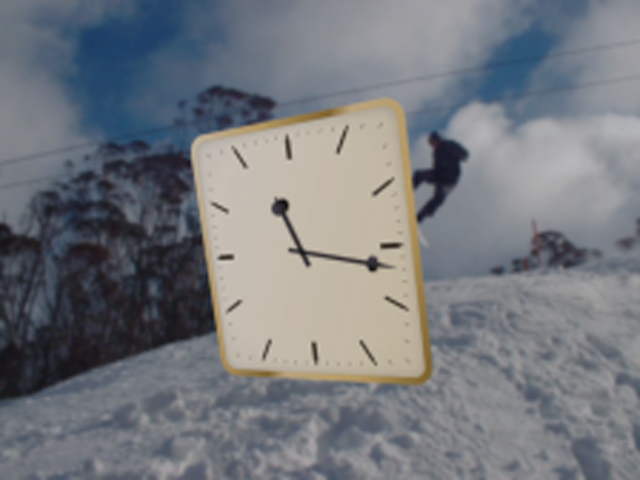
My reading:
11h17
